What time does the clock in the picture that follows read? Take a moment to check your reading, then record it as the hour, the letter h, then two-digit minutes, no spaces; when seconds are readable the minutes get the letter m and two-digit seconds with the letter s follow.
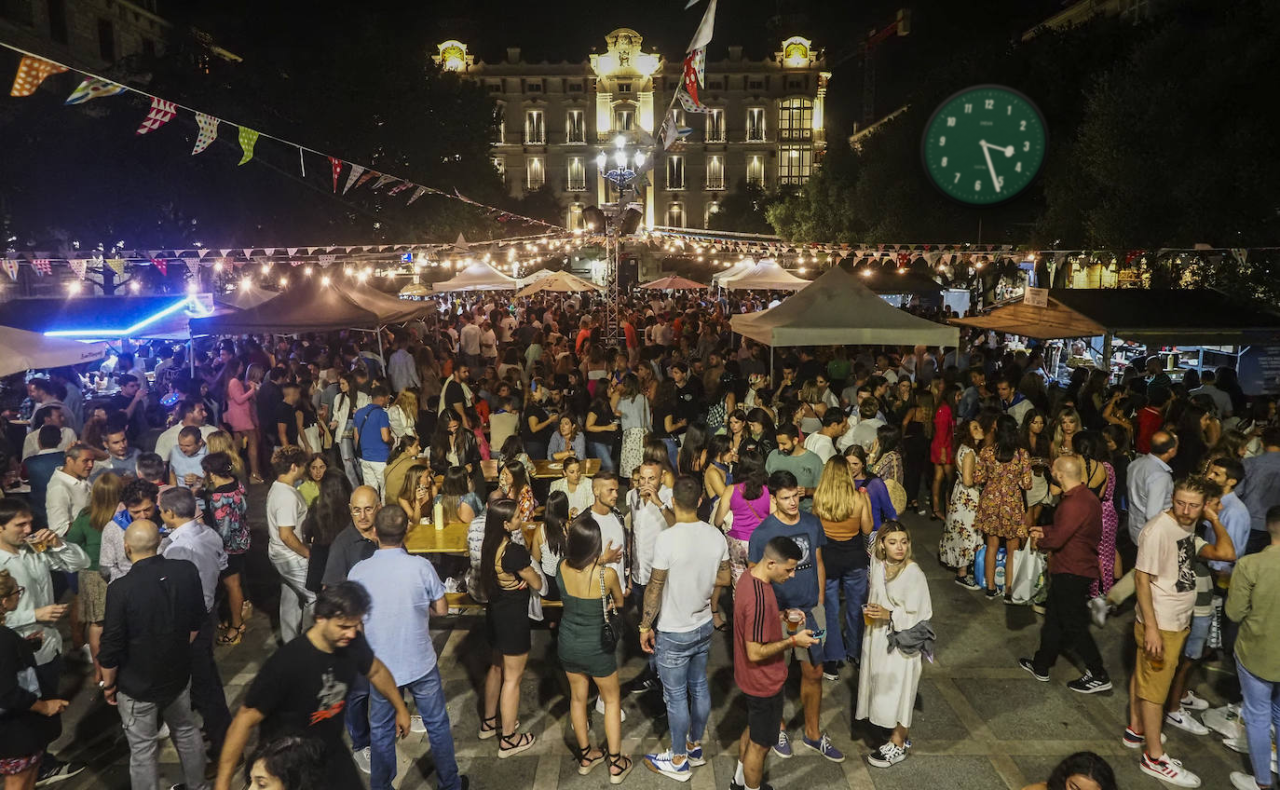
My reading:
3h26
